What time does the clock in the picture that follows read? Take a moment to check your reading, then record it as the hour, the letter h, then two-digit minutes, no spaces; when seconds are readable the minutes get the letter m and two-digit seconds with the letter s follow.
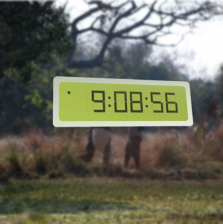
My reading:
9h08m56s
